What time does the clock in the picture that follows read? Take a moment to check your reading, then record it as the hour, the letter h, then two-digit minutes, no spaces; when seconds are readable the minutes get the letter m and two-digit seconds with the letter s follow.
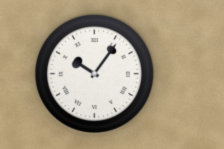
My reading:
10h06
